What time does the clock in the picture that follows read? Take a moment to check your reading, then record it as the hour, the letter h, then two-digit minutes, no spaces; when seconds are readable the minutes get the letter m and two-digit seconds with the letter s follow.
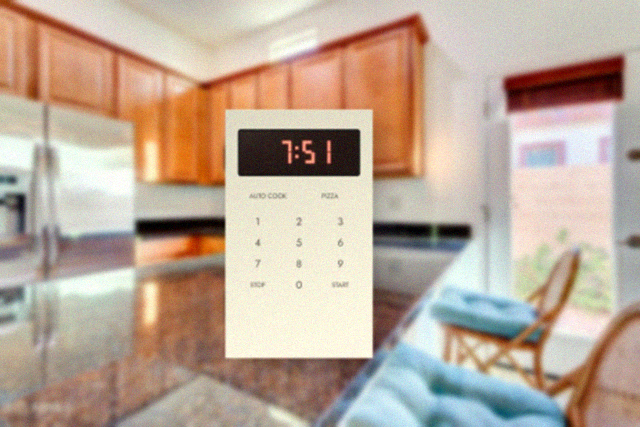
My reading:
7h51
